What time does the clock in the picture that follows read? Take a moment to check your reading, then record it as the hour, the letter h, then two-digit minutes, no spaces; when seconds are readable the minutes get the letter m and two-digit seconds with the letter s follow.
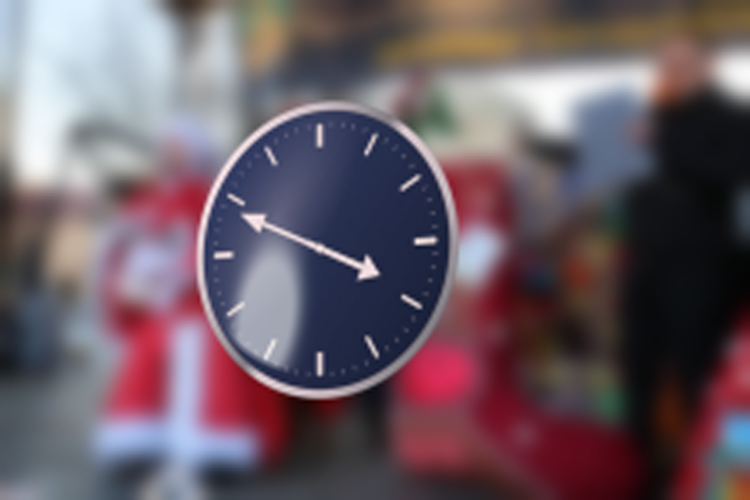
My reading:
3h49
